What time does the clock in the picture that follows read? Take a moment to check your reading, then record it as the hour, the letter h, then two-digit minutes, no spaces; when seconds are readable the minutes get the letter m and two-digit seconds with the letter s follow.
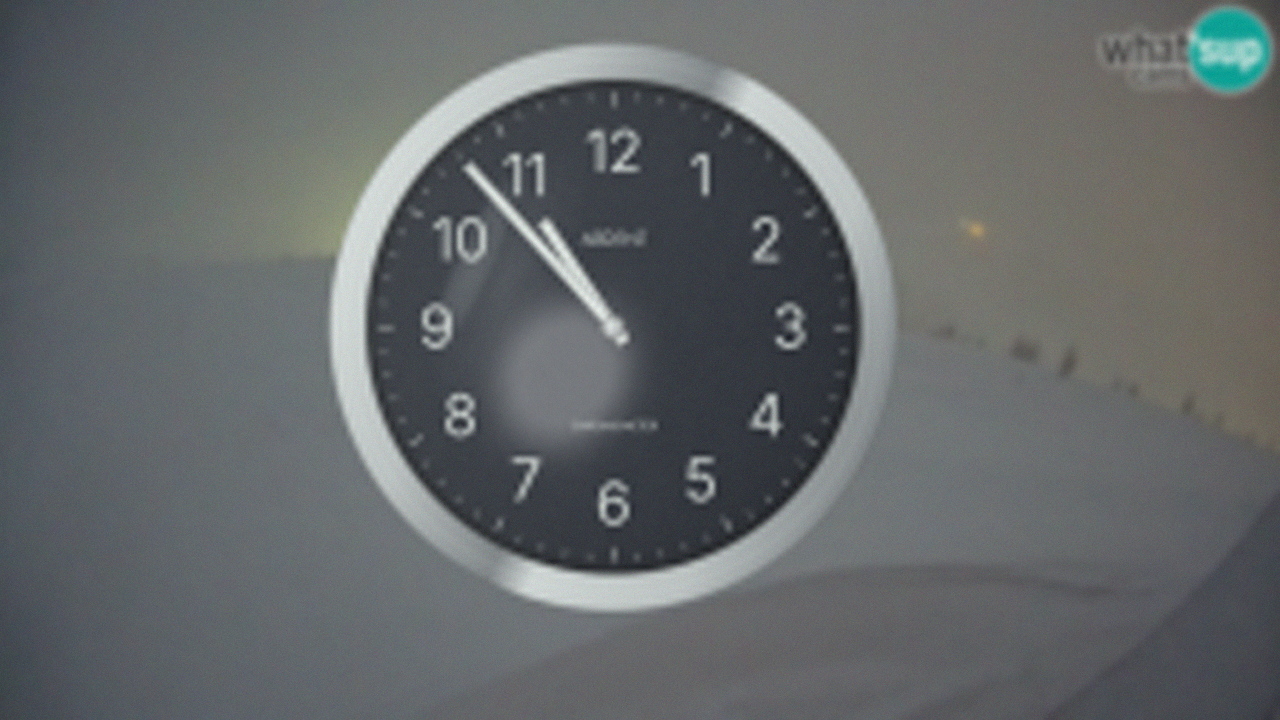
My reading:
10h53
